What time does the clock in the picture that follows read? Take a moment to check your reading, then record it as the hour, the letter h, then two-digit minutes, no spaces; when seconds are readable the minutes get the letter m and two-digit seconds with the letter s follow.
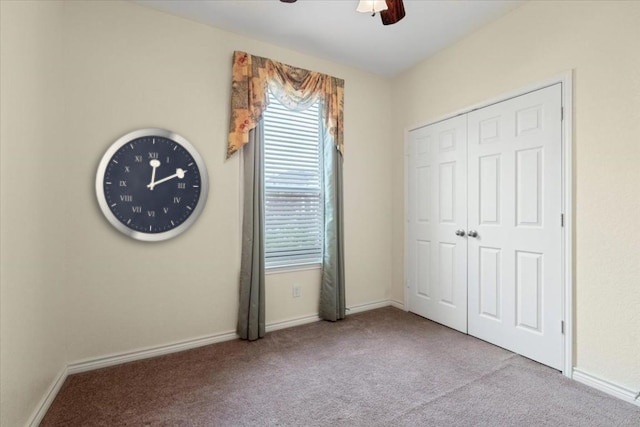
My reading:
12h11
